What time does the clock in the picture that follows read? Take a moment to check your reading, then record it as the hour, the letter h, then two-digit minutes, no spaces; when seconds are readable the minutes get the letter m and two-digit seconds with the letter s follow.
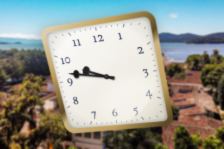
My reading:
9h47
